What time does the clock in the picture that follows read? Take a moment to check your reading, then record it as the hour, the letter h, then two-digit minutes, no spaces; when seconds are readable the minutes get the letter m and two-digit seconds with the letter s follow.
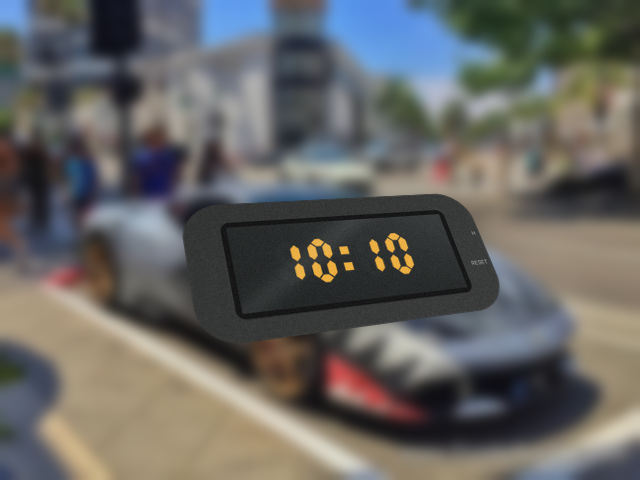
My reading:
10h10
